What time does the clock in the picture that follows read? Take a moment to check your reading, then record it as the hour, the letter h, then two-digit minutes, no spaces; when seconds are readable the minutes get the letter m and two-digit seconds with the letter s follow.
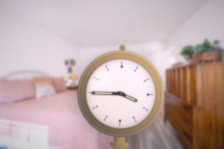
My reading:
3h45
